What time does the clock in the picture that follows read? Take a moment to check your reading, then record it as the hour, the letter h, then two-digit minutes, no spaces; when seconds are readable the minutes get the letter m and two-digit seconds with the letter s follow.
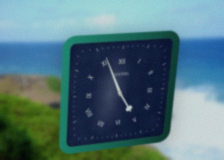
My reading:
4h56
